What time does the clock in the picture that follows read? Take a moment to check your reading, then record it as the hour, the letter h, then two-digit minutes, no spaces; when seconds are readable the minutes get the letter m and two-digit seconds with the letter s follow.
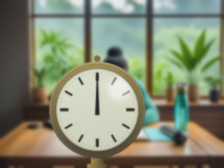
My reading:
12h00
